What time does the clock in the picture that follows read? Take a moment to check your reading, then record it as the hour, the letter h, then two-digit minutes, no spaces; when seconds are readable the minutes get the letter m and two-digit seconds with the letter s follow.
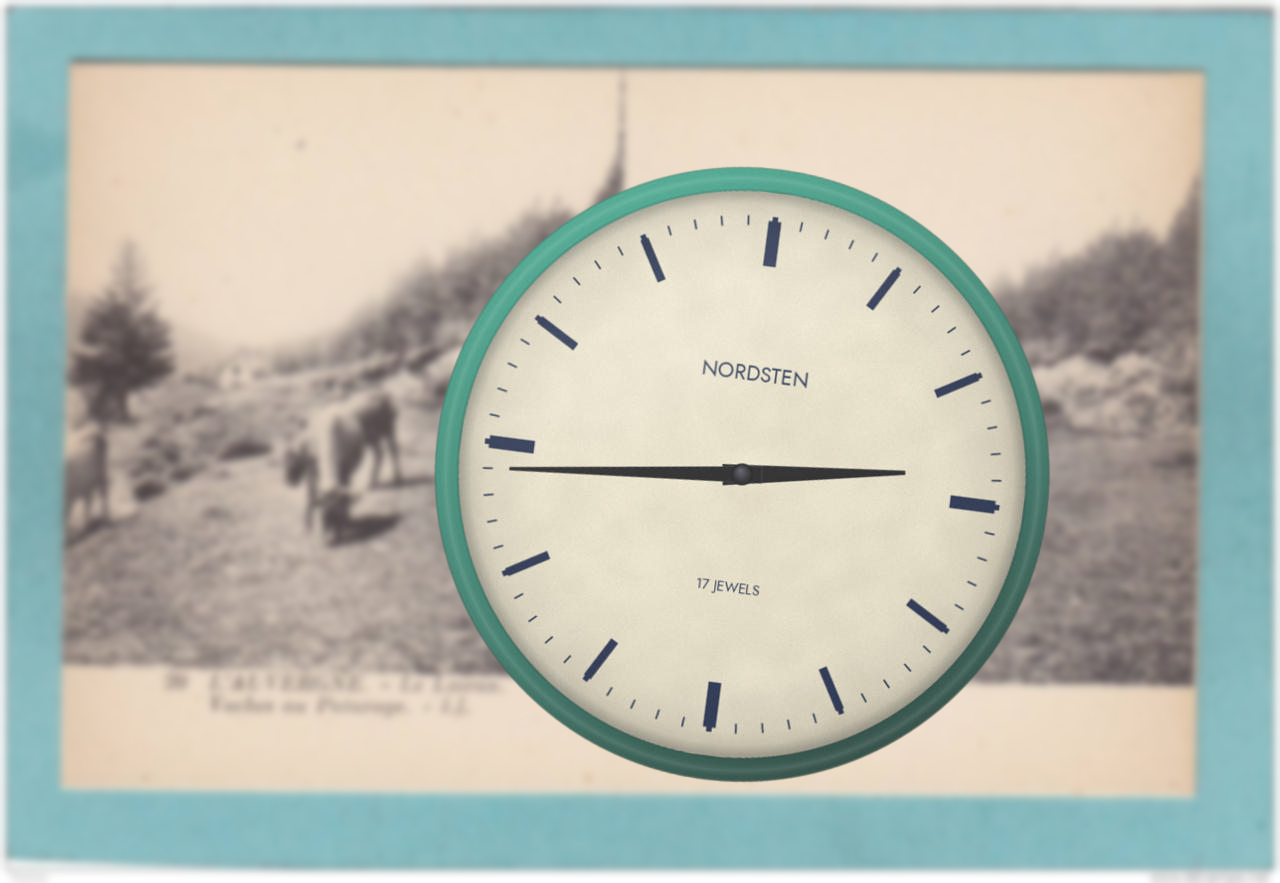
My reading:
2h44
